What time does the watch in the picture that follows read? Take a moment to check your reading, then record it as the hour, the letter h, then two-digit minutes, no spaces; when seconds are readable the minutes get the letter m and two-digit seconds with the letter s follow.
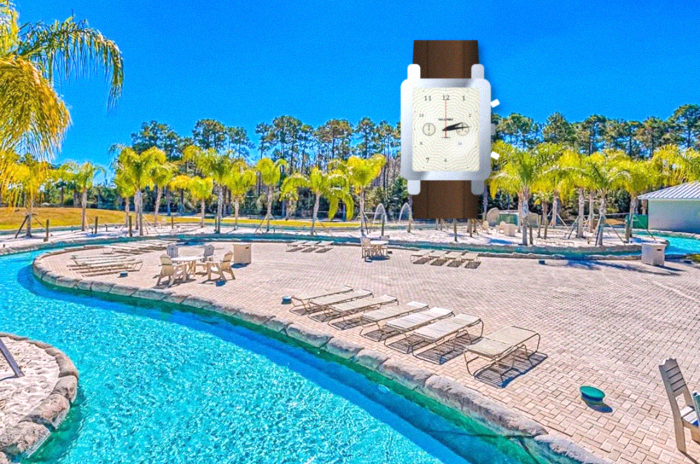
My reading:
2h14
